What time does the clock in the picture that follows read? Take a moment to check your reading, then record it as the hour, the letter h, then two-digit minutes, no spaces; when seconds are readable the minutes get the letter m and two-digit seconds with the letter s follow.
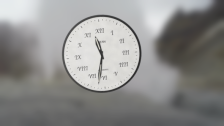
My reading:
11h32
